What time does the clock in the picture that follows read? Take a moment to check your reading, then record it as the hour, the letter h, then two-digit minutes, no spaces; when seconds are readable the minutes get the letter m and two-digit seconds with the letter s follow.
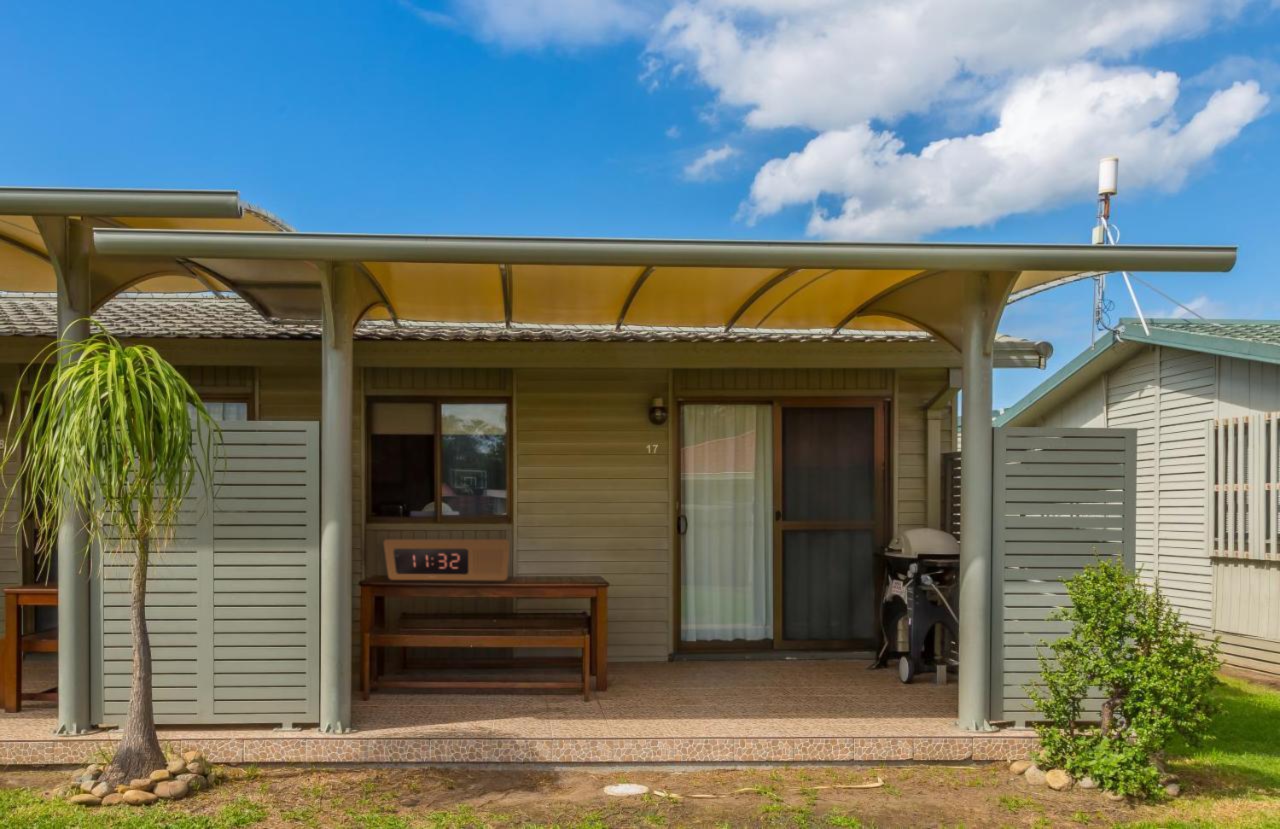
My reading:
11h32
